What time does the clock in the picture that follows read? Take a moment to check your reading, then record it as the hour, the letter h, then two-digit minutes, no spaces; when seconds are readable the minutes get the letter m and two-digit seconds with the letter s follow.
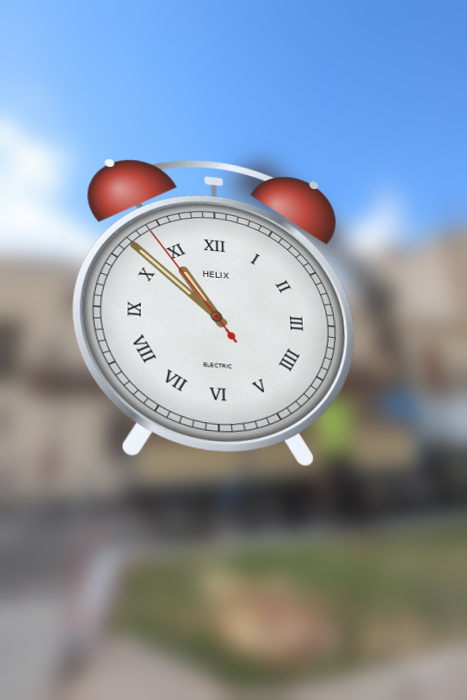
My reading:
10h51m54s
